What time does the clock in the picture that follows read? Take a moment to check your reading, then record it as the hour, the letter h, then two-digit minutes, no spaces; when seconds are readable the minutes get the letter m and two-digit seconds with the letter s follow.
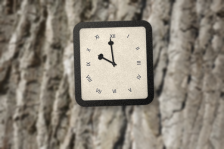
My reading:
9h59
